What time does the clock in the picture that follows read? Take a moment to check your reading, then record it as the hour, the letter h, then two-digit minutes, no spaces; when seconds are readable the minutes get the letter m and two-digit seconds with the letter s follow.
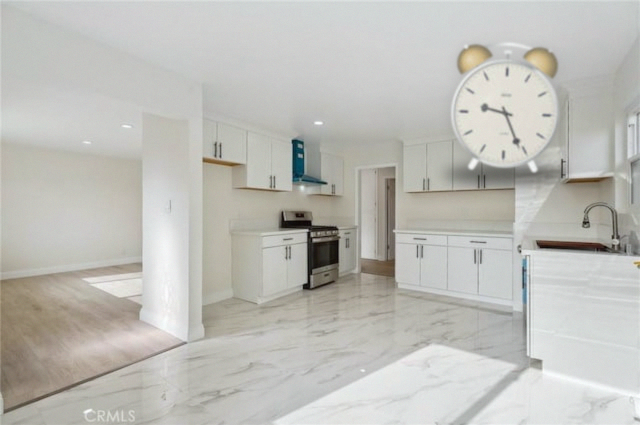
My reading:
9h26
